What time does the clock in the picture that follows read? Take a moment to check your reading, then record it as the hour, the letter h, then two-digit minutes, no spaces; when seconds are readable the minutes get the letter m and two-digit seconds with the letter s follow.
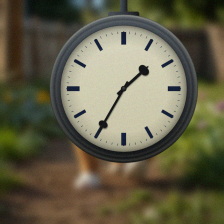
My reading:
1h35
